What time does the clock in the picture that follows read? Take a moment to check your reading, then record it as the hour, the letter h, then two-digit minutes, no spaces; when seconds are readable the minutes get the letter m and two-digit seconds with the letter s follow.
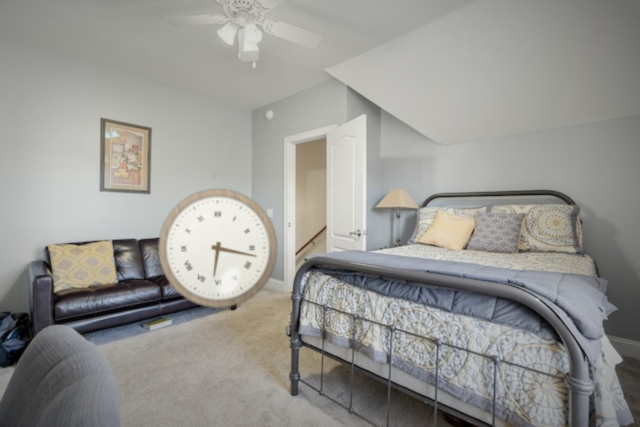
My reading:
6h17
